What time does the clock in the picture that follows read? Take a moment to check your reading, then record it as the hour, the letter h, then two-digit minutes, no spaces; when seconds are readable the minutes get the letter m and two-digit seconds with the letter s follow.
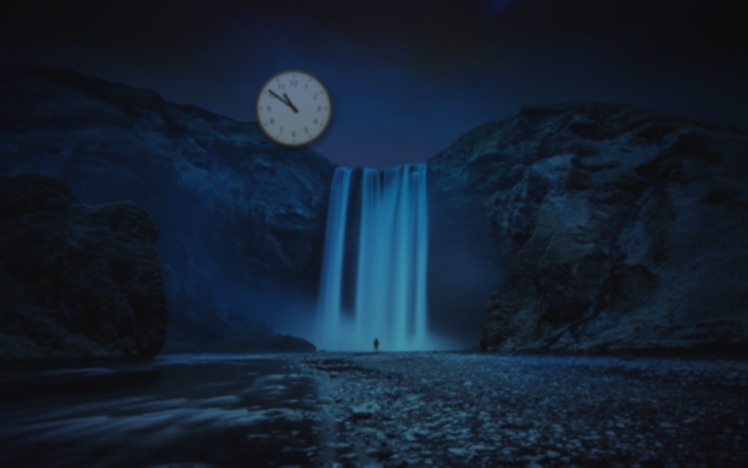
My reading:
10h51
